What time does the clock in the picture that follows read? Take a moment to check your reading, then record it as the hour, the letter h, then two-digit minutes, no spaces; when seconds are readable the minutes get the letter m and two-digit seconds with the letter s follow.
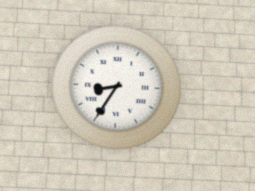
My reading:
8h35
